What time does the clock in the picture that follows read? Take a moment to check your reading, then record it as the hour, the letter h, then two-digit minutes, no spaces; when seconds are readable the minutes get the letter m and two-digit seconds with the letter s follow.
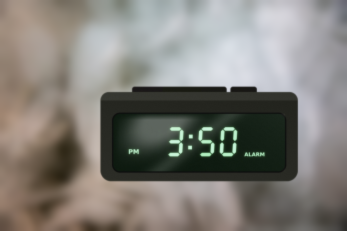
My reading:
3h50
